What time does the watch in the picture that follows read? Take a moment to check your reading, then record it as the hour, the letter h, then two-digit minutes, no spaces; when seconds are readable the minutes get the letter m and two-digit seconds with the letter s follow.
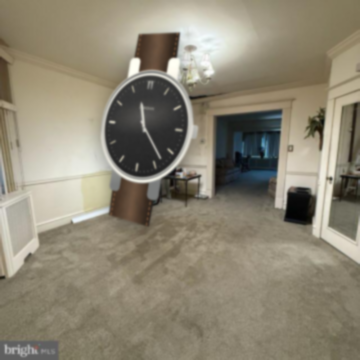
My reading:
11h23
